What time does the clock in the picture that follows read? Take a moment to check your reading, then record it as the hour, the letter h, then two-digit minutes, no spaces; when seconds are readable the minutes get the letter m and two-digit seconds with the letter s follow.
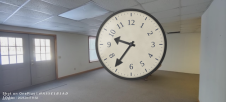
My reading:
9h36
